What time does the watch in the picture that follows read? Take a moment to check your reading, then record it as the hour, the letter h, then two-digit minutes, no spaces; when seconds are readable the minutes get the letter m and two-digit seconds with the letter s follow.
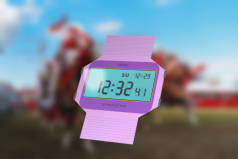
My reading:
12h32m41s
